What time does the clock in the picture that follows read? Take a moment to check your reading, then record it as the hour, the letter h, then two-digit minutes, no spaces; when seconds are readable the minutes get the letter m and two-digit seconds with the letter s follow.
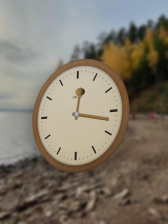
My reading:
12h17
